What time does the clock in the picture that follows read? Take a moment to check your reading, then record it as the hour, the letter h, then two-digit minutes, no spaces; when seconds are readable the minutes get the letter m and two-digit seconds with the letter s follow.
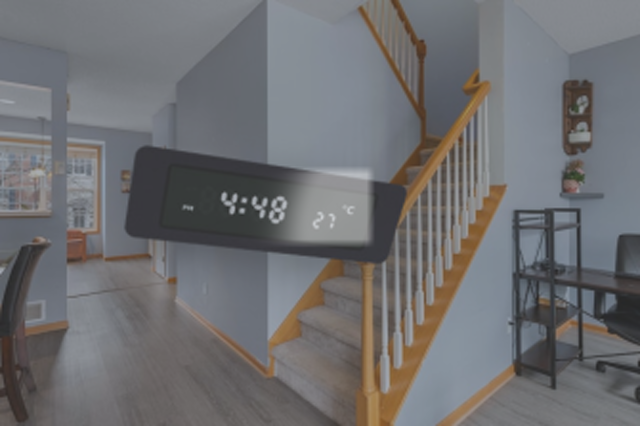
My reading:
4h48
